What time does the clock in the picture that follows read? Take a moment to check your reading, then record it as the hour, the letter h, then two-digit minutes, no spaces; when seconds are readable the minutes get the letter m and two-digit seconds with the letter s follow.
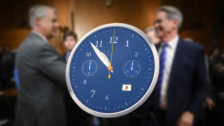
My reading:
10h53
